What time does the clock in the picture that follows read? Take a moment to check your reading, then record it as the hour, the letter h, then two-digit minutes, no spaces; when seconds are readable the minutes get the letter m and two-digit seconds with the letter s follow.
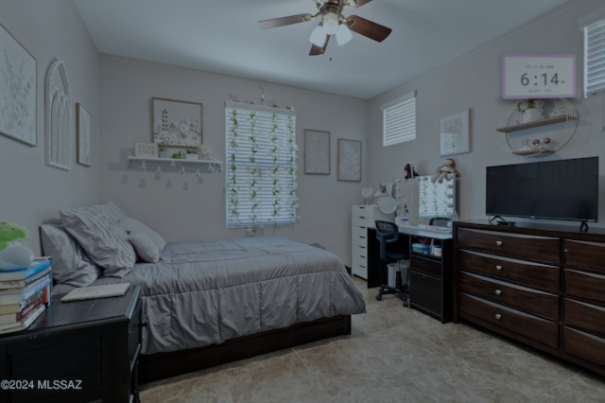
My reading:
6h14
